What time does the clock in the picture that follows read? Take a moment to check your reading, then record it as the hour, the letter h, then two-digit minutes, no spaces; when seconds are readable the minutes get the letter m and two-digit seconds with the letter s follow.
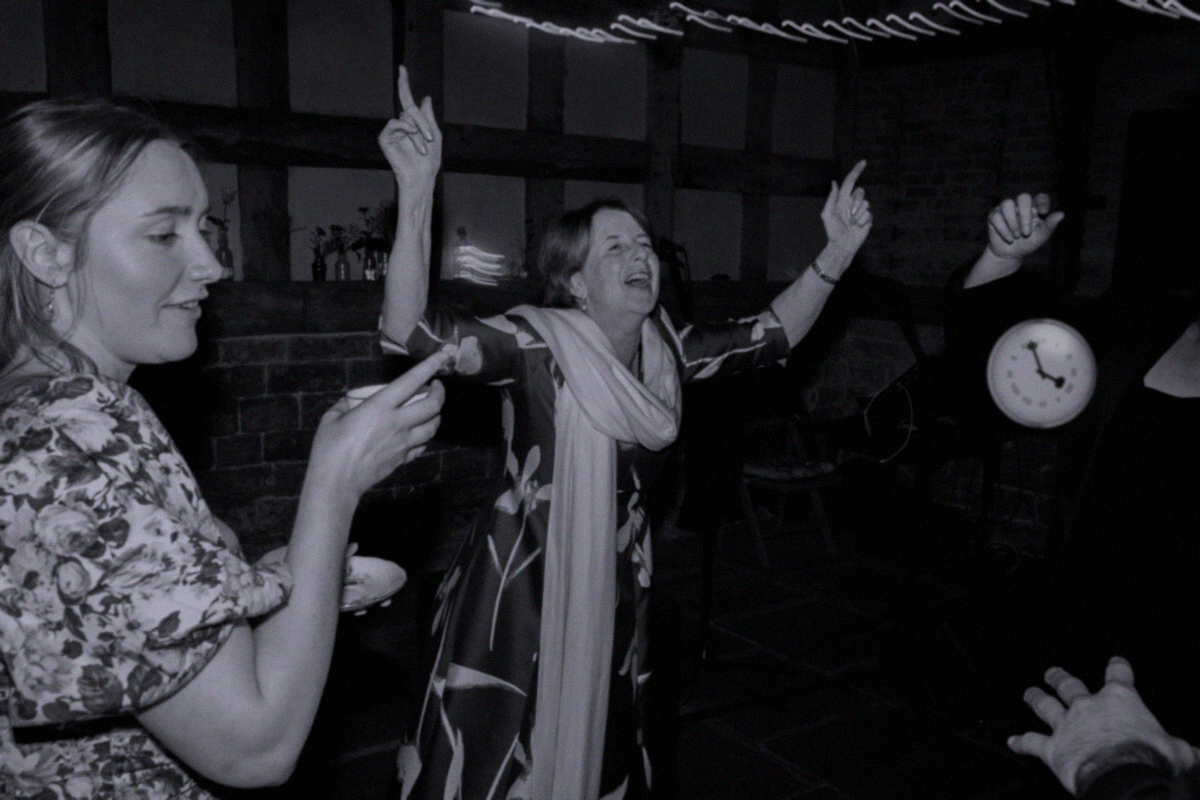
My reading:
3h57
